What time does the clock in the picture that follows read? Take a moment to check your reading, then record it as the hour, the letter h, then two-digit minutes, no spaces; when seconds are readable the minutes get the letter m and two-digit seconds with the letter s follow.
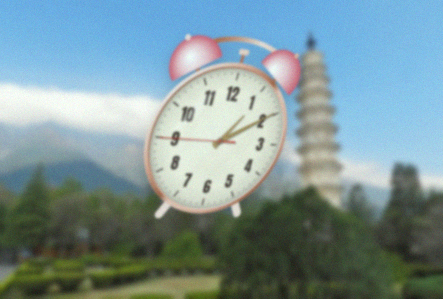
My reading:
1h09m45s
